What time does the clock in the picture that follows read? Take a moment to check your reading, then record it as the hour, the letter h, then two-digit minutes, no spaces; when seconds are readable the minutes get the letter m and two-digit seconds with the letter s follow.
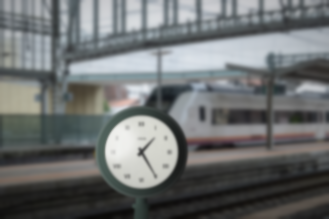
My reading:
1h25
